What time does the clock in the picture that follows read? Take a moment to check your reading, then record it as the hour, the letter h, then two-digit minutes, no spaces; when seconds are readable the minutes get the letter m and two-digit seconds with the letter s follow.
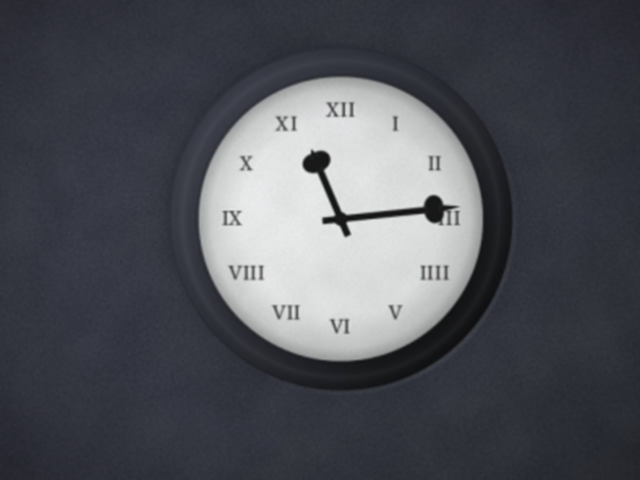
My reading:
11h14
